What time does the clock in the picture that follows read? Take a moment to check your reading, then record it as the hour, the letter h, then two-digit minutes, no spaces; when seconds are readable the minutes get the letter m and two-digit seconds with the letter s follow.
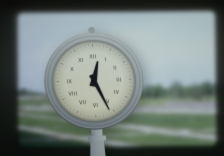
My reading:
12h26
